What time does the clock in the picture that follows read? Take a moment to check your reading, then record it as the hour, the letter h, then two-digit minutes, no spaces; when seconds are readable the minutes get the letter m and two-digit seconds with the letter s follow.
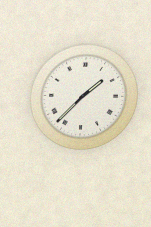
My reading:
1h37
